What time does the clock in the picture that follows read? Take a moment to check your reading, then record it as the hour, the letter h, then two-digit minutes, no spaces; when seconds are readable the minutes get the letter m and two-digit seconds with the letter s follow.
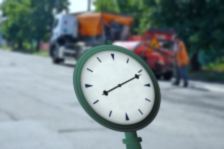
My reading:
8h11
